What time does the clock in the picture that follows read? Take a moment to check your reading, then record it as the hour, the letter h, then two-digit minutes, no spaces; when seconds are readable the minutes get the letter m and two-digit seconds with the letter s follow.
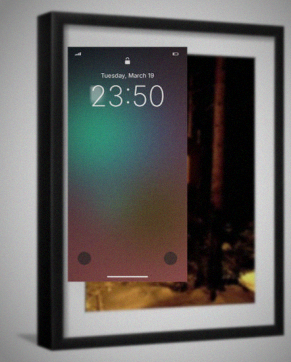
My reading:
23h50
